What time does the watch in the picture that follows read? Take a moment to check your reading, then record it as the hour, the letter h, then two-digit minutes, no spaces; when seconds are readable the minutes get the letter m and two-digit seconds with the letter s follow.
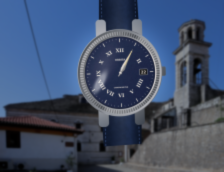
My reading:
1h05
